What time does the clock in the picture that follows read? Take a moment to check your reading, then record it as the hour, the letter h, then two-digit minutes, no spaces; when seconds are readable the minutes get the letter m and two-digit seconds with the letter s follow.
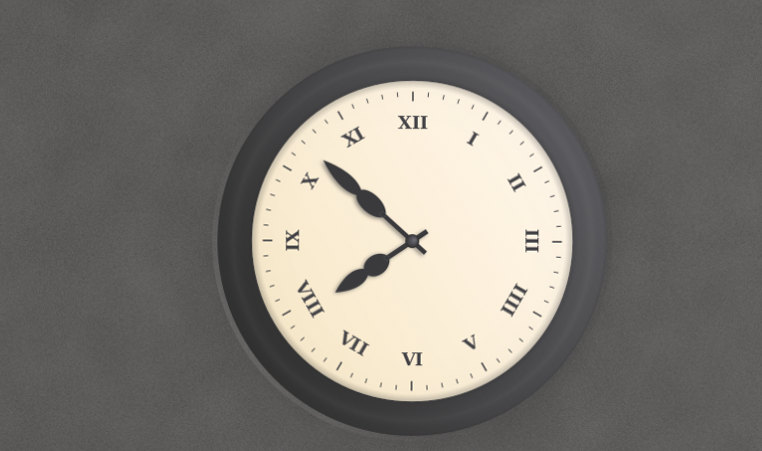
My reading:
7h52
